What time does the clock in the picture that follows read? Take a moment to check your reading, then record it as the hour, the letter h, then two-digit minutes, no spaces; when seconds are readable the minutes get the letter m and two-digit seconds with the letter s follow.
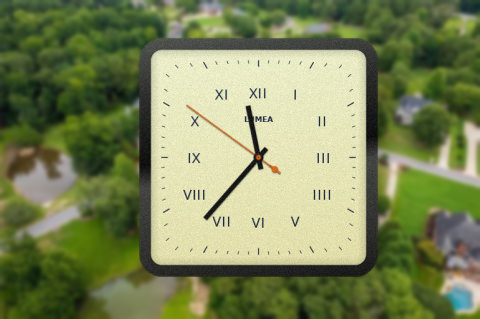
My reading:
11h36m51s
